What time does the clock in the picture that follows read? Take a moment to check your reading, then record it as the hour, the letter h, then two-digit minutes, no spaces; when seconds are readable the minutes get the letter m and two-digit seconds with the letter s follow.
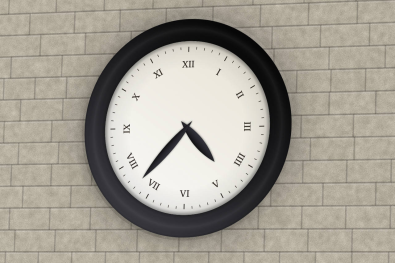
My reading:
4h37
